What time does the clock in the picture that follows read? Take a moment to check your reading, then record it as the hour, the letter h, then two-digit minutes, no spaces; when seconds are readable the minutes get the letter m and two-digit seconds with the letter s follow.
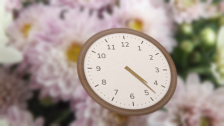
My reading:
4h23
